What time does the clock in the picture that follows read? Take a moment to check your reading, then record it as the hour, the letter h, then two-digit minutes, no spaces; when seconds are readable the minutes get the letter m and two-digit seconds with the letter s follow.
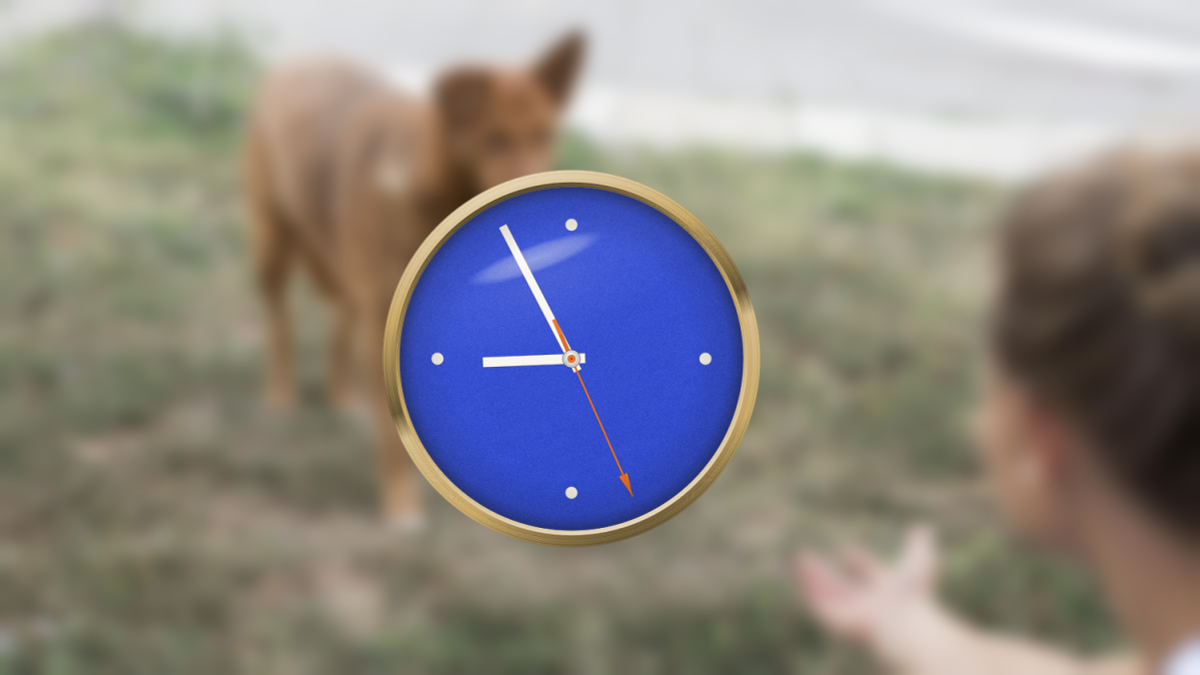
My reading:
8h55m26s
